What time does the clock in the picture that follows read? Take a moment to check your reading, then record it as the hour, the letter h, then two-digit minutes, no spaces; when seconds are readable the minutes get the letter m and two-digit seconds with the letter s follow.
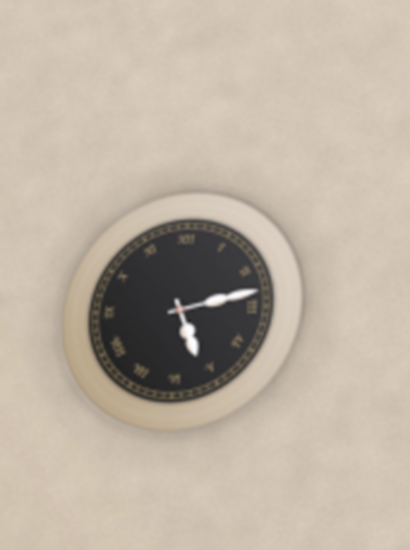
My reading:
5h13
